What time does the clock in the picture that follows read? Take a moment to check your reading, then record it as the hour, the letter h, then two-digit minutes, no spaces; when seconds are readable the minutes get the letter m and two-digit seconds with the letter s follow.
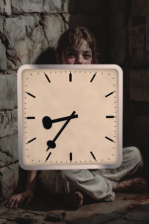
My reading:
8h36
